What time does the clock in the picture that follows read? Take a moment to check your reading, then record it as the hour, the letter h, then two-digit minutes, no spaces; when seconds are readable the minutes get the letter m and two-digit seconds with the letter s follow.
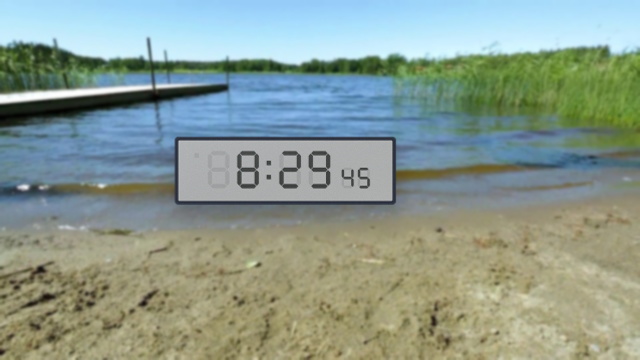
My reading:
8h29m45s
